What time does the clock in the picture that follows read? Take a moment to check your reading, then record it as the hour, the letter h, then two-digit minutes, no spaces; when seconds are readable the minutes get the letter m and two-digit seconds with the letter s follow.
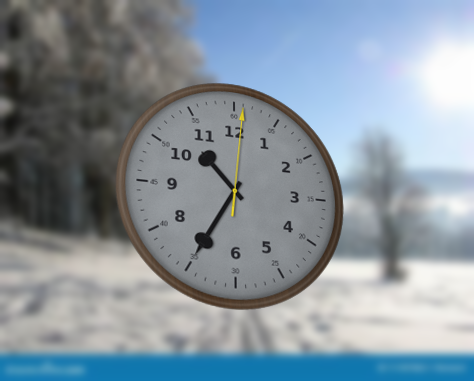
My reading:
10h35m01s
